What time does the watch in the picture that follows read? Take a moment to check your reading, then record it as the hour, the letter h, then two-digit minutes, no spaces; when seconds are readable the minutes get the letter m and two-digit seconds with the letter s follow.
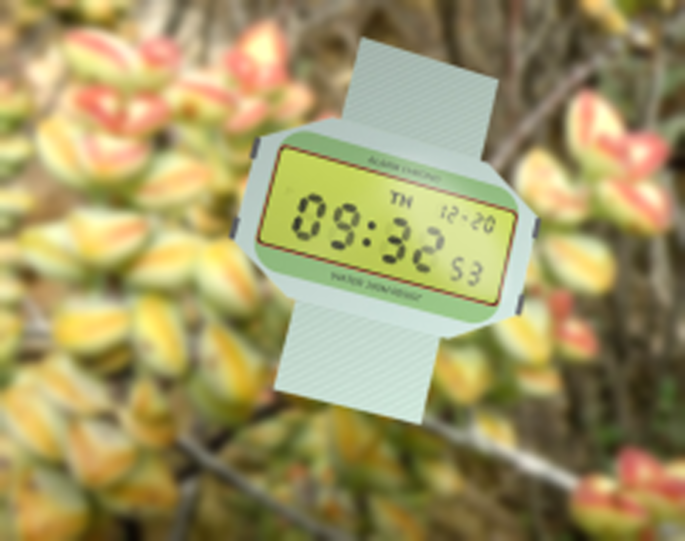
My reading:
9h32m53s
